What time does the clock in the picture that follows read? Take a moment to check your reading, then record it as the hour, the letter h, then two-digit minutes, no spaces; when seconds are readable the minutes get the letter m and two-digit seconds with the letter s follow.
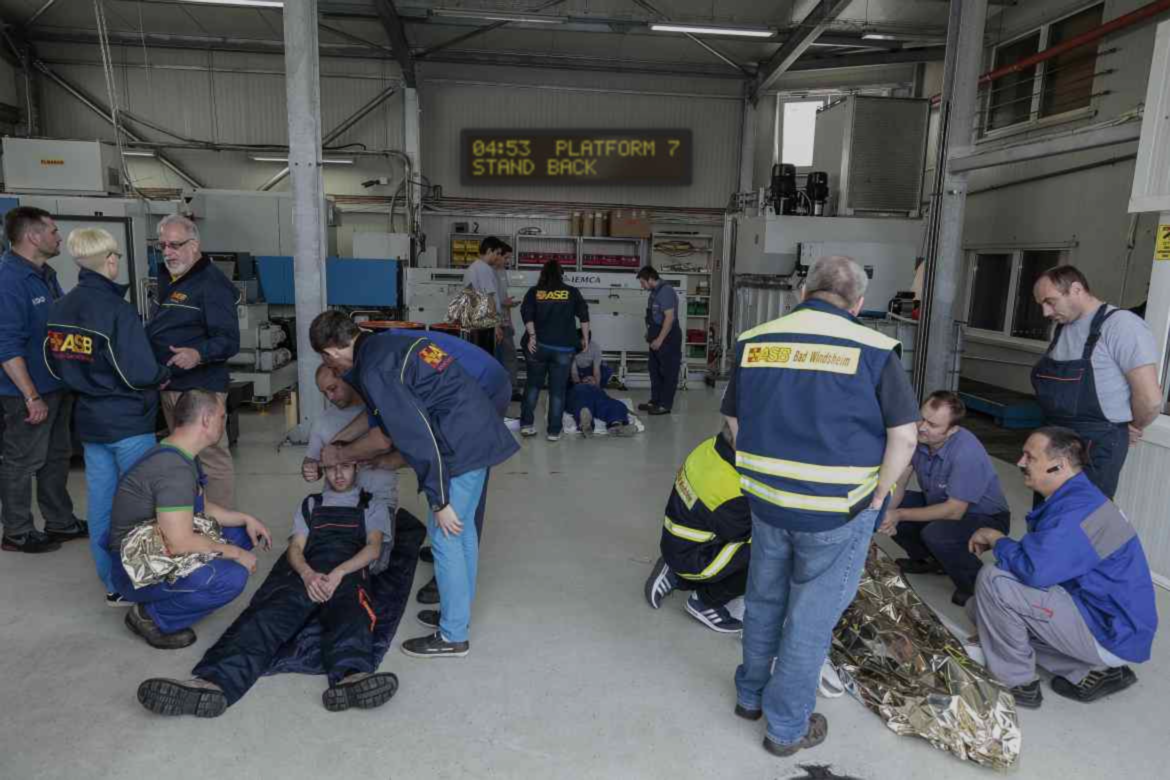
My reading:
4h53
